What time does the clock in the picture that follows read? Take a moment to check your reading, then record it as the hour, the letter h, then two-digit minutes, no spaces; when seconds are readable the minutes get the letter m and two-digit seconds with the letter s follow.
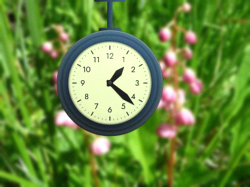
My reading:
1h22
